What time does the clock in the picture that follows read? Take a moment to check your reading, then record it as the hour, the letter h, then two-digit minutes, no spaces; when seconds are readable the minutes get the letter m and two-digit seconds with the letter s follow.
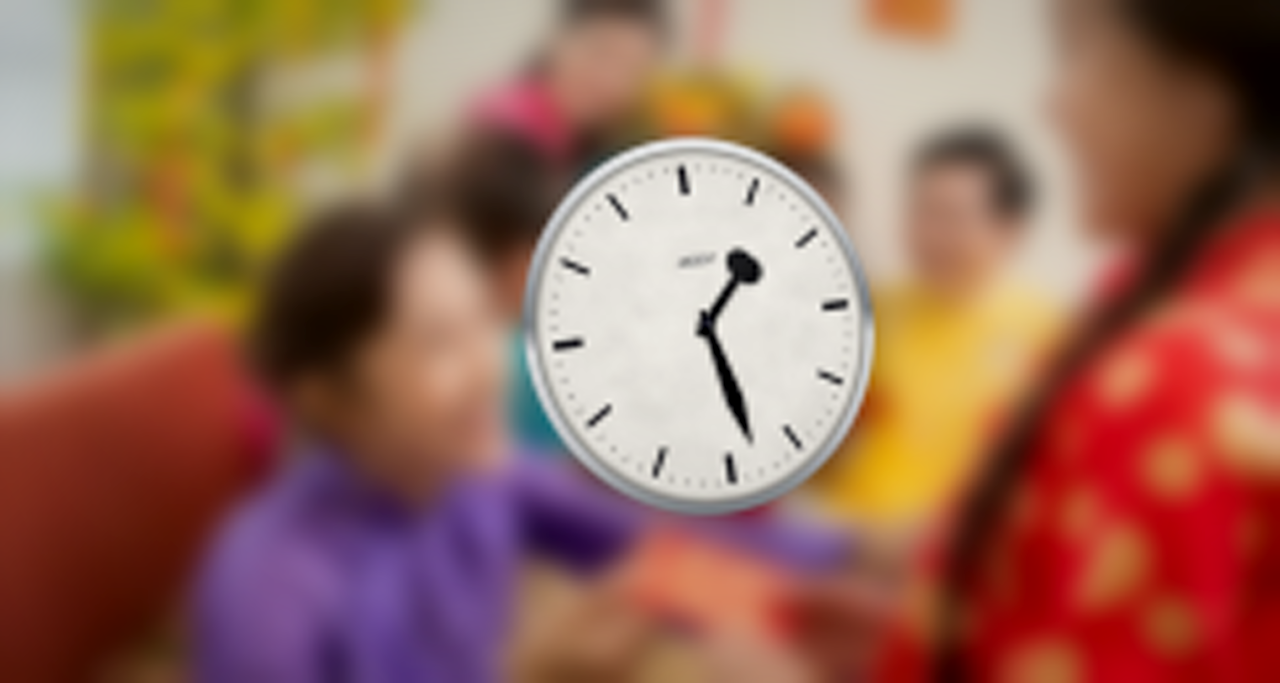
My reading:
1h28
